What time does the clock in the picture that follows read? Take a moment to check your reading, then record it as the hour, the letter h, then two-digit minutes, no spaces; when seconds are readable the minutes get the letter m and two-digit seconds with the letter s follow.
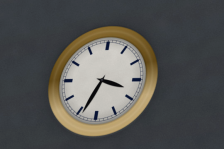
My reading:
3h34
